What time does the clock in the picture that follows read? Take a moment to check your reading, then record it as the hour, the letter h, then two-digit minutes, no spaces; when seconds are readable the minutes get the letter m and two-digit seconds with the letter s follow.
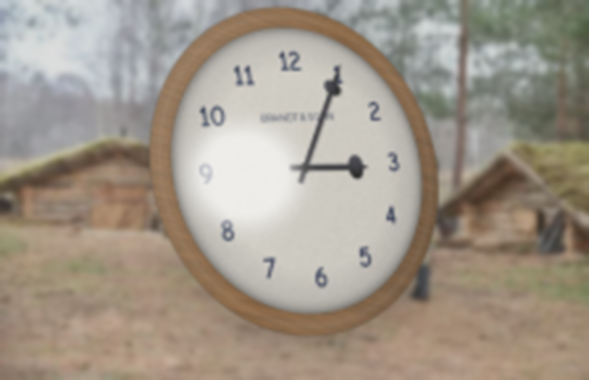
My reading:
3h05
